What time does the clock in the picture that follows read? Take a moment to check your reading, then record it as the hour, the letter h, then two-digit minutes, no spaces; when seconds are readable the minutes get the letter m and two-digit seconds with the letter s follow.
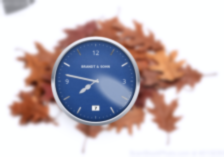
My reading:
7h47
